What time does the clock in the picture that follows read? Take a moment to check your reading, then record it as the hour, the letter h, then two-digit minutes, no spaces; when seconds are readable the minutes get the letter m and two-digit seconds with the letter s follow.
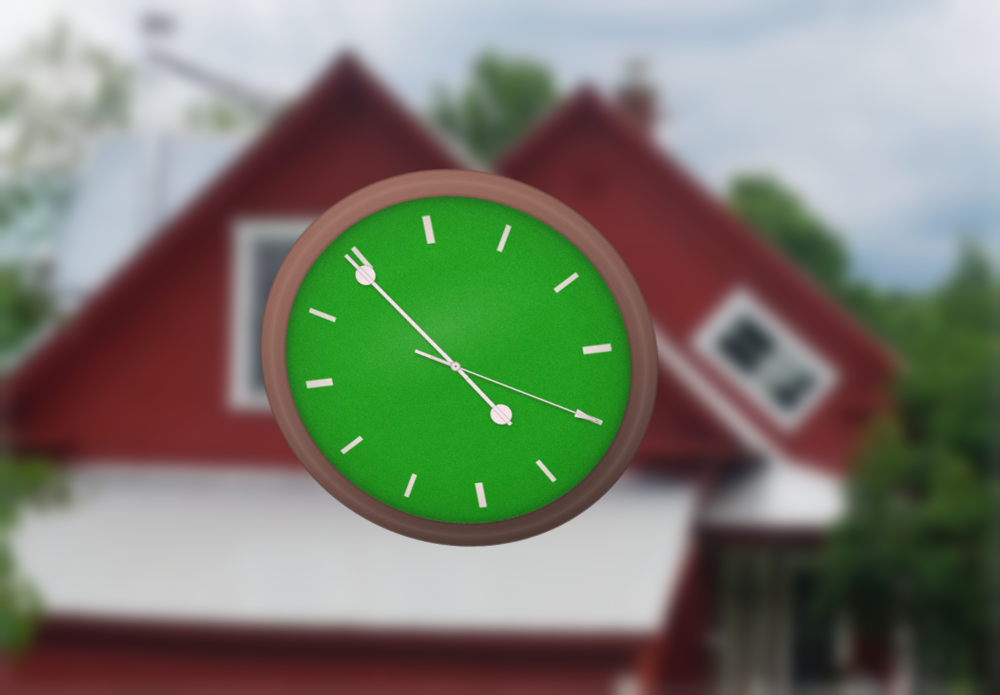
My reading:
4h54m20s
